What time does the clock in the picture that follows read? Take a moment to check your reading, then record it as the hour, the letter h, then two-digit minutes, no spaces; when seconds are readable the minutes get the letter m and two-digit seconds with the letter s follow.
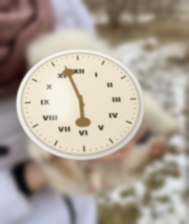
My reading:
5h57
